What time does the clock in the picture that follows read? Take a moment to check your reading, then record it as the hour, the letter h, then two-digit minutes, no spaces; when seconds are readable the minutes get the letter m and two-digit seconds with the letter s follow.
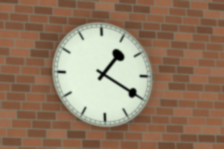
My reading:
1h20
